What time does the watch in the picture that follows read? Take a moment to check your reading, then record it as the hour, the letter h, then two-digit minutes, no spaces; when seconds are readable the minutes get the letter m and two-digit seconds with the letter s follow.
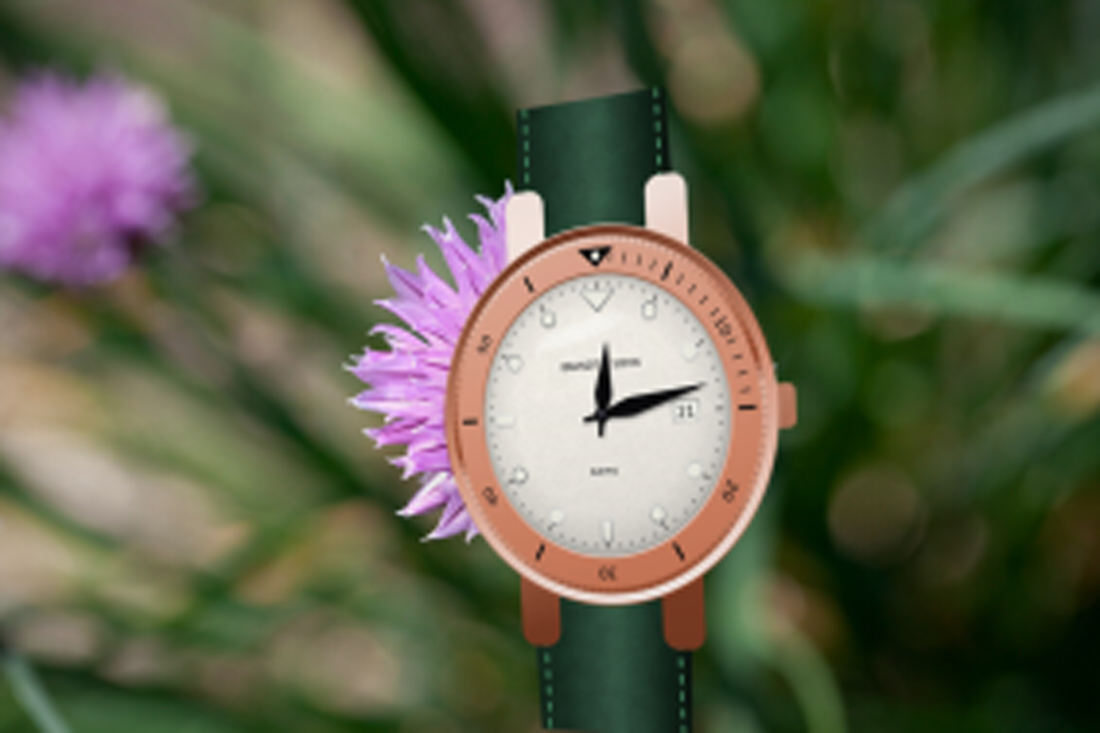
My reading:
12h13
